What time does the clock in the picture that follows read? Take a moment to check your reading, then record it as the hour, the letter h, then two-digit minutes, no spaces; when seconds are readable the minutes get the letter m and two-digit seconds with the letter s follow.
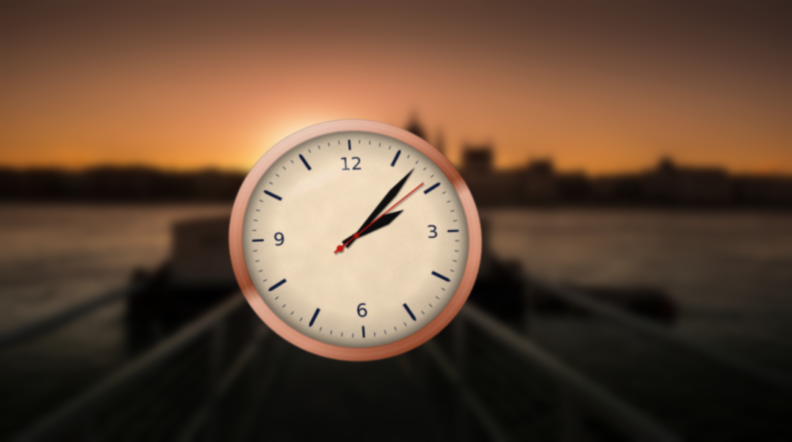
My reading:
2h07m09s
